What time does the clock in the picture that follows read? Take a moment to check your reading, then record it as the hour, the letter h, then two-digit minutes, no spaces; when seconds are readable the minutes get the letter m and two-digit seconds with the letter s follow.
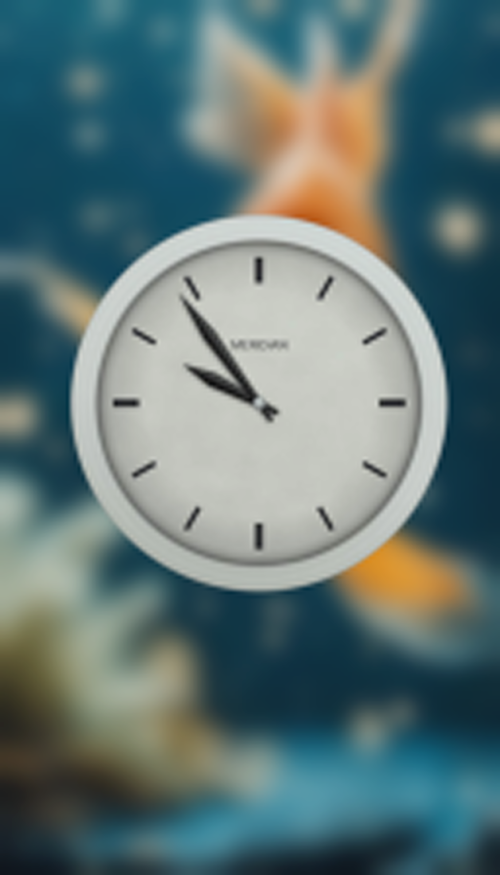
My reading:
9h54
